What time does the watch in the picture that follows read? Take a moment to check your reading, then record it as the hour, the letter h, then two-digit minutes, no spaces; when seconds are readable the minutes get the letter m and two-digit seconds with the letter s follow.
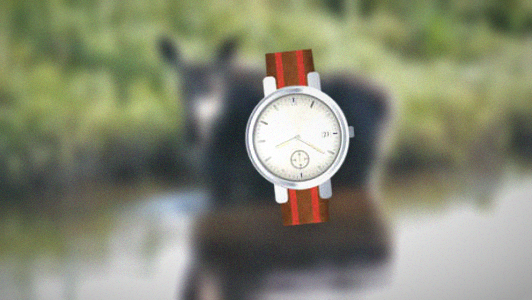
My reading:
8h21
